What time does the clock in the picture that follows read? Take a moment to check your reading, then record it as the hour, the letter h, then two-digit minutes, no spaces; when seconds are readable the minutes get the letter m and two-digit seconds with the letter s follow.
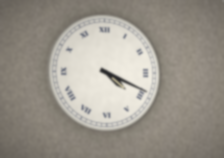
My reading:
4h19
